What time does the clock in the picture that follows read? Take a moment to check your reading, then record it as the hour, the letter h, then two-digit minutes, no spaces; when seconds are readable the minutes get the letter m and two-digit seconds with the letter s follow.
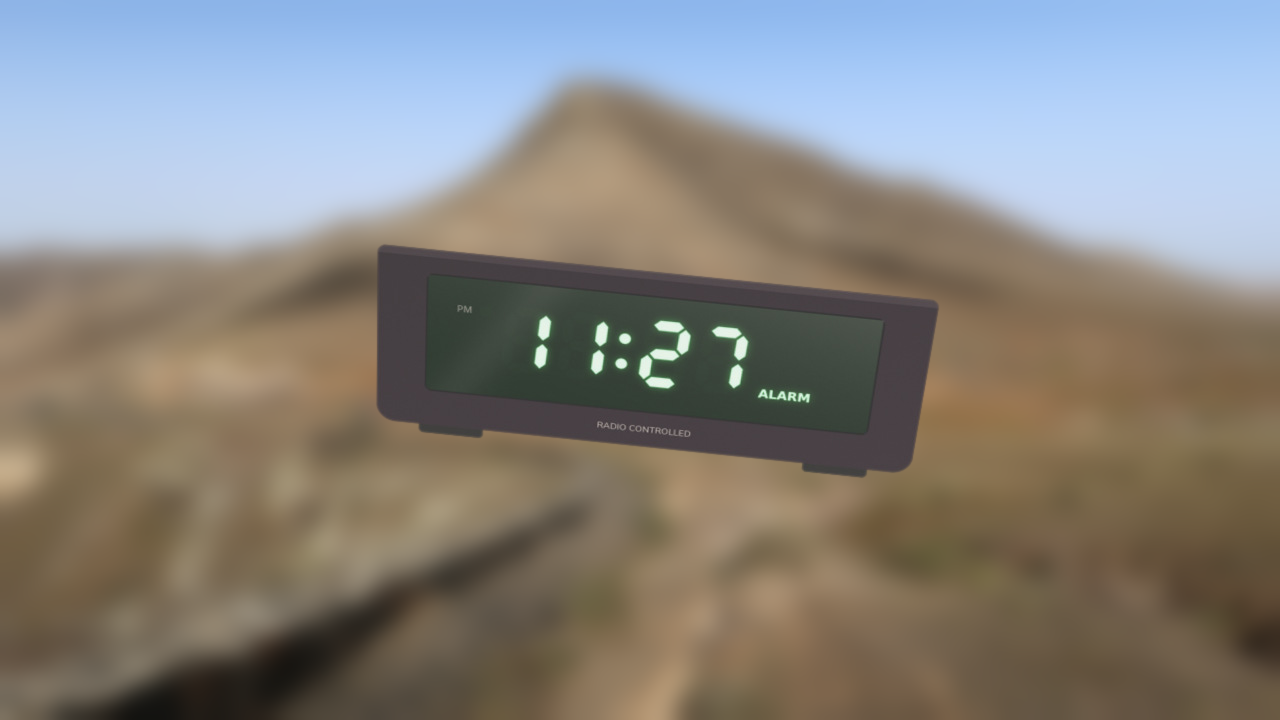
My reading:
11h27
